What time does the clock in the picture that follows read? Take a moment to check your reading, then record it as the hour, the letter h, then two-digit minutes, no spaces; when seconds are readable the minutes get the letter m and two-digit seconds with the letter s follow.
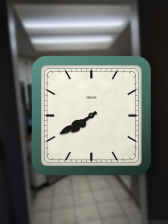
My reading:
7h40
